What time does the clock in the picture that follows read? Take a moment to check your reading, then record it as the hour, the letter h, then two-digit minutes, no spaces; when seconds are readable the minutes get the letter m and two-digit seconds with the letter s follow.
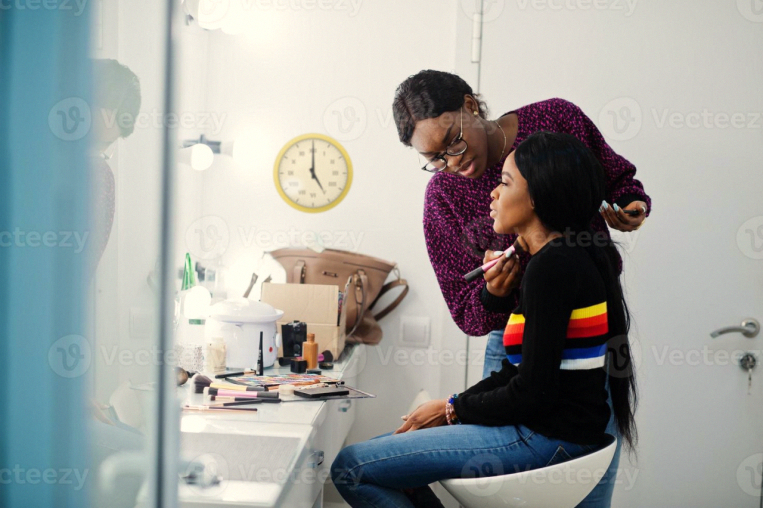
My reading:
5h00
